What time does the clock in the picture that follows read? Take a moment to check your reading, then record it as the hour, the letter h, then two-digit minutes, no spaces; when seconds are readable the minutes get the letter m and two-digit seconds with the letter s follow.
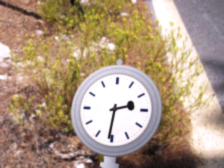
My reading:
2h31
